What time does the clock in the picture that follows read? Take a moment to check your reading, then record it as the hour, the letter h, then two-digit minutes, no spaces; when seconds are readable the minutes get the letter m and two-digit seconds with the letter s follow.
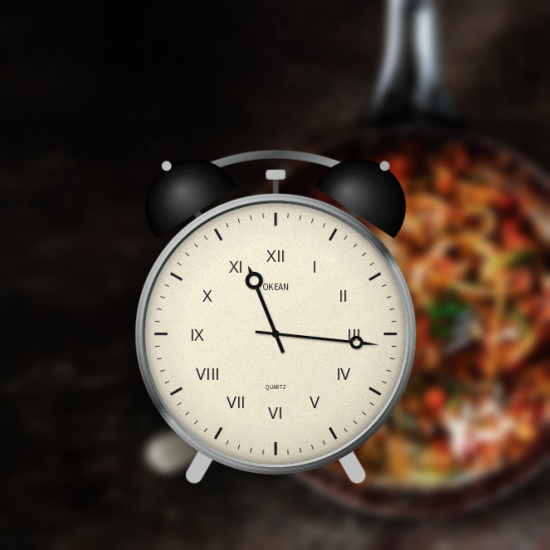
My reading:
11h16
